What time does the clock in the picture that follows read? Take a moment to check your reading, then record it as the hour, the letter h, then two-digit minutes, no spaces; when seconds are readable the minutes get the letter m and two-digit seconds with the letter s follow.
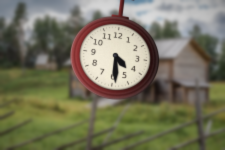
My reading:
4h29
